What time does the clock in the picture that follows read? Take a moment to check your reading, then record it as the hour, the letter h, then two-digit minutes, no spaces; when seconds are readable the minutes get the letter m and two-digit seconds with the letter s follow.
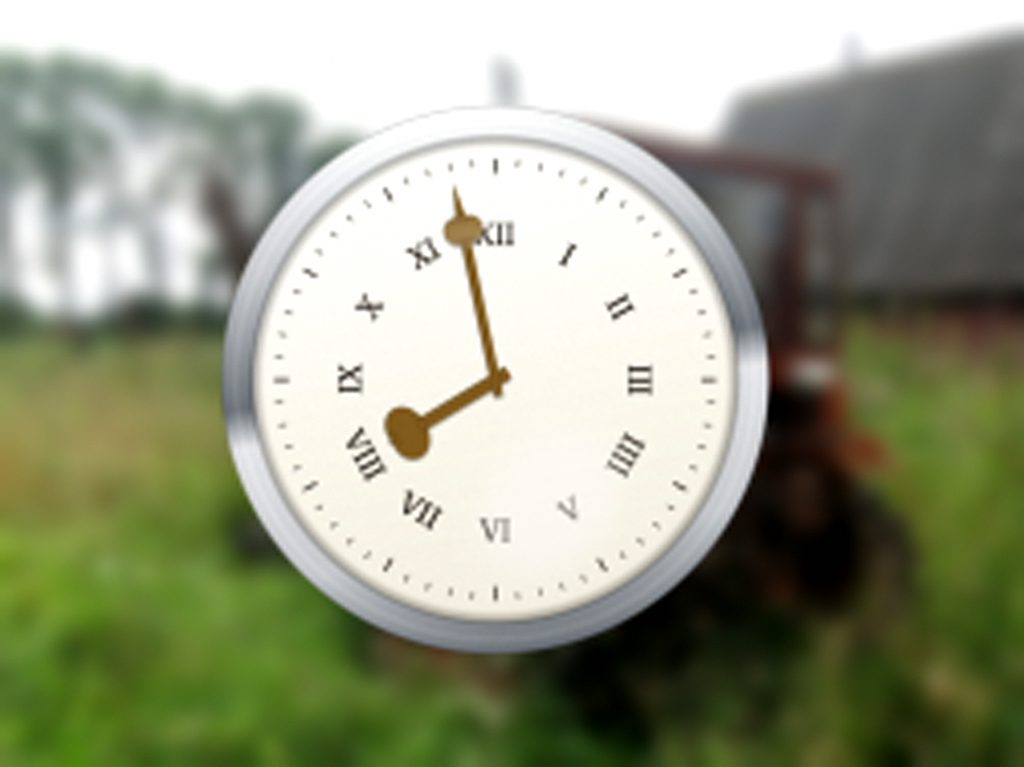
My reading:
7h58
